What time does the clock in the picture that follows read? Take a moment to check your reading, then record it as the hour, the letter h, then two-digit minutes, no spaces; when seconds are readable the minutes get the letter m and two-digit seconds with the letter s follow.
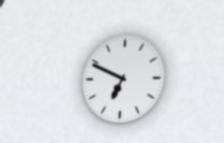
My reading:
6h49
